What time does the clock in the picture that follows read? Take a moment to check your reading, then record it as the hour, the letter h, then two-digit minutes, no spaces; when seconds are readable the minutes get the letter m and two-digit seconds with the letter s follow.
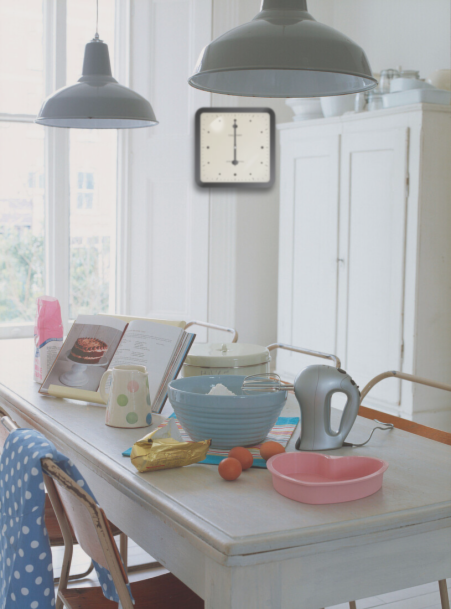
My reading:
6h00
